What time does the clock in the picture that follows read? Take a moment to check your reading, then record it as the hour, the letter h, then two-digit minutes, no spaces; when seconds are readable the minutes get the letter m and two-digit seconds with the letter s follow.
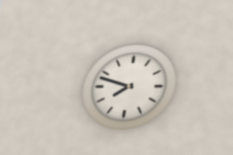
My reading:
7h48
